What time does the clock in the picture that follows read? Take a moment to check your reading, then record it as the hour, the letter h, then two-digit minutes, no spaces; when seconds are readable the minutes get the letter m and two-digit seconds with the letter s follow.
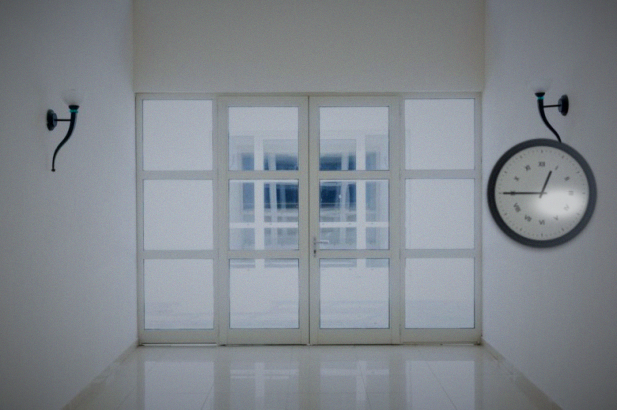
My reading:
12h45
